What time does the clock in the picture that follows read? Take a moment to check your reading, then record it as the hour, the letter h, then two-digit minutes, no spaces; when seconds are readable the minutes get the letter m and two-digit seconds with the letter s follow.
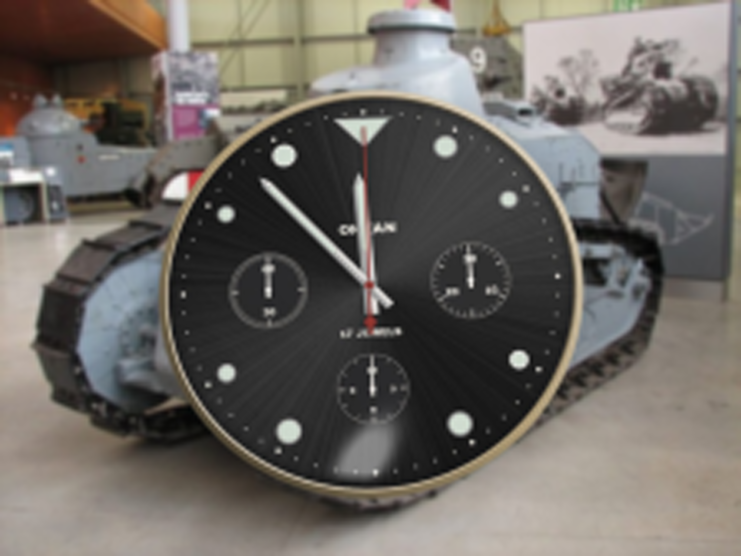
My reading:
11h53
